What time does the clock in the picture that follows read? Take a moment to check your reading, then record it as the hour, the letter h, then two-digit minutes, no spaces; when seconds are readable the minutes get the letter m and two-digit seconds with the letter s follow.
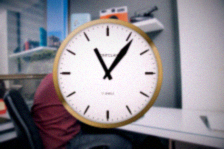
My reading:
11h06
